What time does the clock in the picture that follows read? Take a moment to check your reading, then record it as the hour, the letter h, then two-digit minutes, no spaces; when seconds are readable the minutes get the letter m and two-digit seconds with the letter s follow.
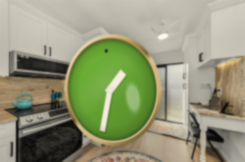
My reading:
1h33
